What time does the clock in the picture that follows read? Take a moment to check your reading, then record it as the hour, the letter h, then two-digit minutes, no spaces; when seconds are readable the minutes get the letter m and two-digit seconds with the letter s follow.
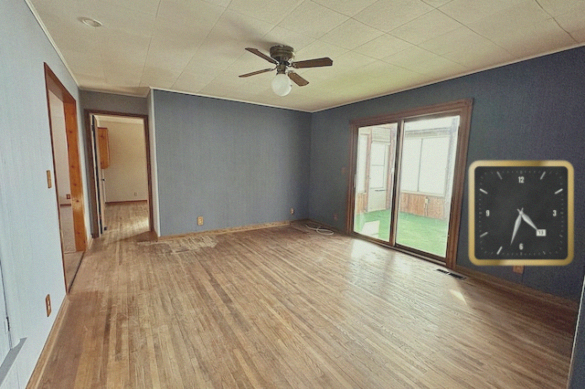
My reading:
4h33
